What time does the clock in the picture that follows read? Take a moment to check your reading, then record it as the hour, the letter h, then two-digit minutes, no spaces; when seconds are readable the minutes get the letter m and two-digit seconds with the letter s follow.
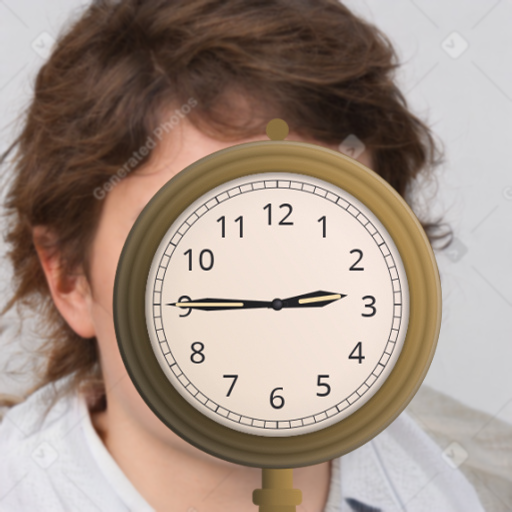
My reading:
2h45
